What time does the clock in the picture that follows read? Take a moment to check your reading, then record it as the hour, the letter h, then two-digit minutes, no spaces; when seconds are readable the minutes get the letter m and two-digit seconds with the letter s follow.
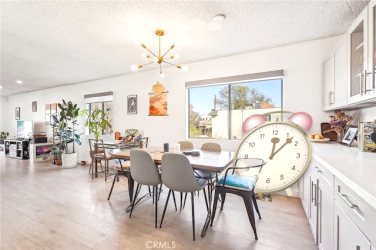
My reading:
12h07
